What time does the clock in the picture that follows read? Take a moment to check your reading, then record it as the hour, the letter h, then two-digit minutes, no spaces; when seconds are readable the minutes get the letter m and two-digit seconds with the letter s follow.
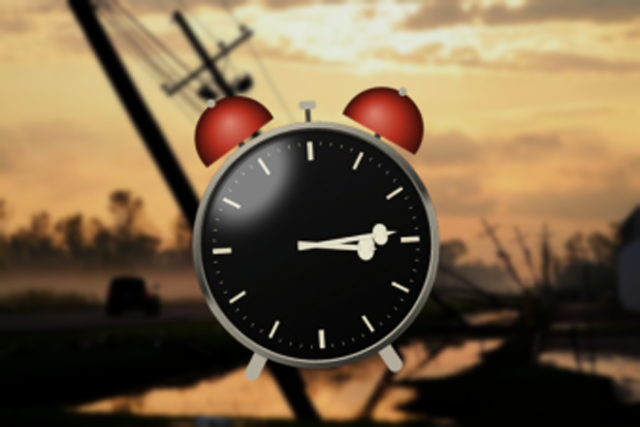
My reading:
3h14
